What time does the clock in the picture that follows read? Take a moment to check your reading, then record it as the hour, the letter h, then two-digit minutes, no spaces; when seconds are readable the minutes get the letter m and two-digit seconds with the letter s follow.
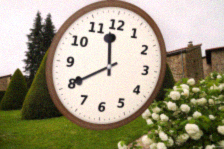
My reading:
11h40
